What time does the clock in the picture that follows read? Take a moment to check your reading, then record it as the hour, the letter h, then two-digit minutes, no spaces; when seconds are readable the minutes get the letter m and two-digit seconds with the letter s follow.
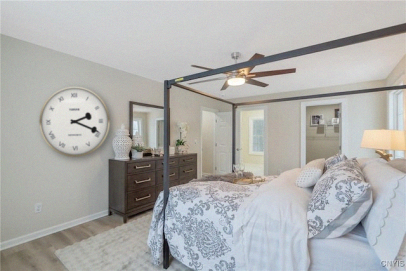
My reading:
2h19
